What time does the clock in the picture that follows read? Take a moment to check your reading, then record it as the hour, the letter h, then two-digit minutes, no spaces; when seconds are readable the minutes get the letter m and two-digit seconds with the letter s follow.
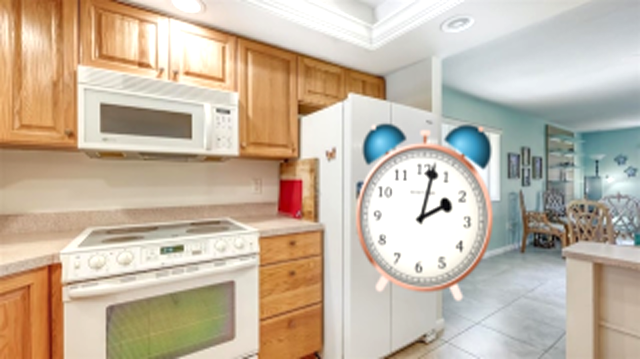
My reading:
2h02
